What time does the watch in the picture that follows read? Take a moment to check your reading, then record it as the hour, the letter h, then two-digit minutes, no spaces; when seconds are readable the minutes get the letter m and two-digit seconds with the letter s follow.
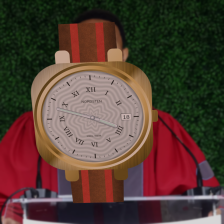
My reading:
3h48
